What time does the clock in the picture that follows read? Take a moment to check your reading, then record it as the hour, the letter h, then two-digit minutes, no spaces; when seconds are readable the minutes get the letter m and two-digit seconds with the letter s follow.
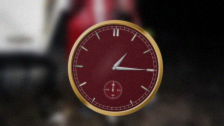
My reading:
1h15
